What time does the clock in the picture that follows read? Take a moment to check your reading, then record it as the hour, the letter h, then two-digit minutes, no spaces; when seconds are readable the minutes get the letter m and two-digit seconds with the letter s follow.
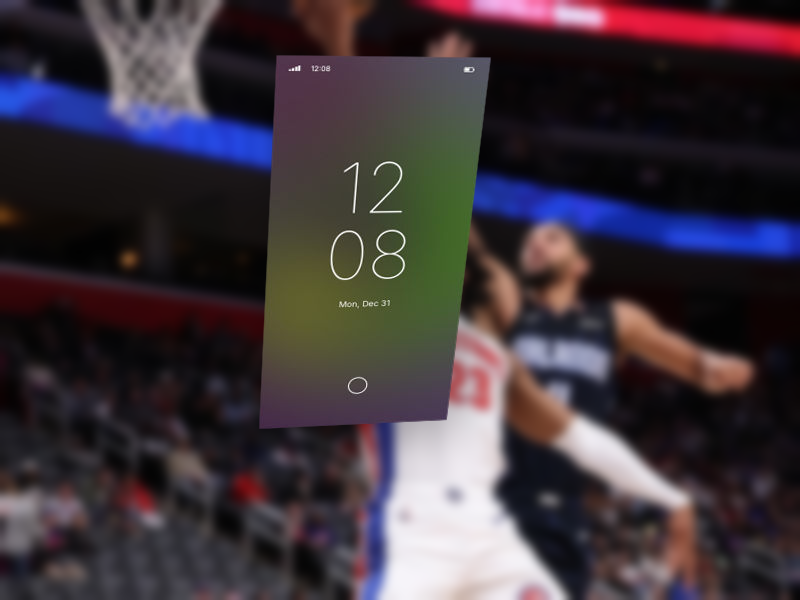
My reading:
12h08
